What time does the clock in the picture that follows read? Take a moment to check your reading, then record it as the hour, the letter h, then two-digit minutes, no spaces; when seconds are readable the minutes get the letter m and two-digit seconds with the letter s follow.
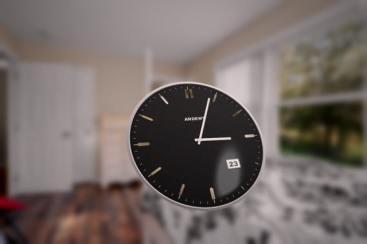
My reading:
3h04
